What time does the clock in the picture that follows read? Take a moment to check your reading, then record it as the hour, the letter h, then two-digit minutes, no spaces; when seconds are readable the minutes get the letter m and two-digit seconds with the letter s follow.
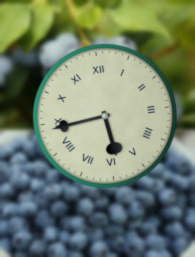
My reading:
5h44
